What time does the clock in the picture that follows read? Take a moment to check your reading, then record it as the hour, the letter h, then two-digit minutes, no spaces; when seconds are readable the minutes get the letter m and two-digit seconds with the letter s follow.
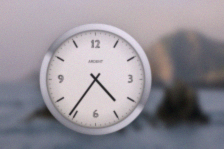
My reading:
4h36
